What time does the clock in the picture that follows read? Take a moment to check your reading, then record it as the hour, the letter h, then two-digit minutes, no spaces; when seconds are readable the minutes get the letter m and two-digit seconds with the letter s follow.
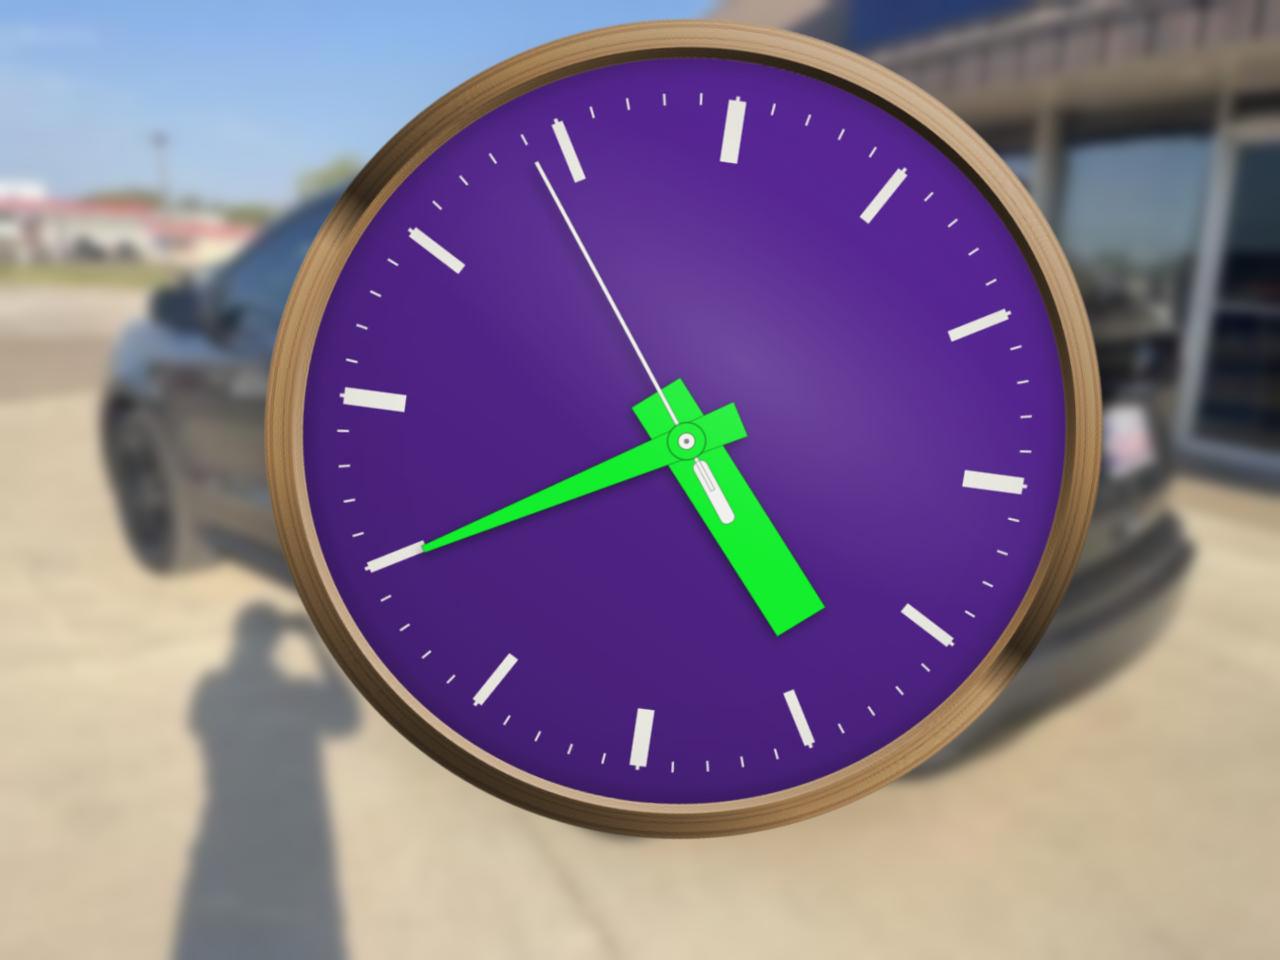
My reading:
4h39m54s
